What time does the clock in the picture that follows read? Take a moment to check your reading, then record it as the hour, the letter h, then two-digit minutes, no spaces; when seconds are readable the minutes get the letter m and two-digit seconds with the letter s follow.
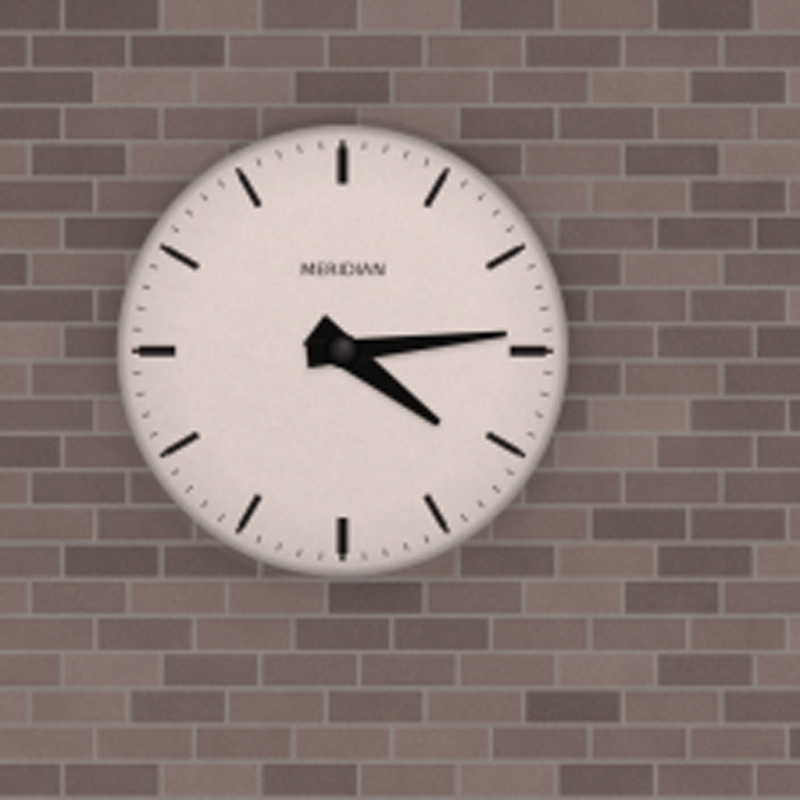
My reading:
4h14
